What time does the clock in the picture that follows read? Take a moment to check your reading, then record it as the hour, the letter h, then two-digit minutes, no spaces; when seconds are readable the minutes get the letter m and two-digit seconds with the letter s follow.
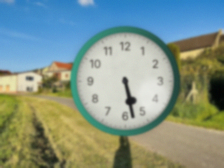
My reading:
5h28
